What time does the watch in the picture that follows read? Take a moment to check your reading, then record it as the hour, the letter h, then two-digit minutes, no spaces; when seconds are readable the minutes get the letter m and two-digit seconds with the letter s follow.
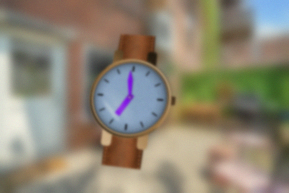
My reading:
6h59
